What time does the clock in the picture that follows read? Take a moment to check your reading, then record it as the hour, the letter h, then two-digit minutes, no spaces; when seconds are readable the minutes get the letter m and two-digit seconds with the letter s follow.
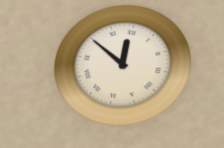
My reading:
11h50
